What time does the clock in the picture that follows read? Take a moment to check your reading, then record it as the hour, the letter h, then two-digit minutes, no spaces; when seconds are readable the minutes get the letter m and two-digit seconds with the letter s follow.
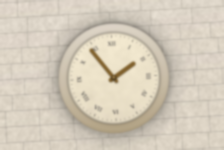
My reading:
1h54
